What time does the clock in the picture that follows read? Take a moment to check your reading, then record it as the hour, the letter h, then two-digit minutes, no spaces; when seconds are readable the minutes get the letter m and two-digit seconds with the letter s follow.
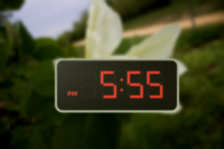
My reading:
5h55
